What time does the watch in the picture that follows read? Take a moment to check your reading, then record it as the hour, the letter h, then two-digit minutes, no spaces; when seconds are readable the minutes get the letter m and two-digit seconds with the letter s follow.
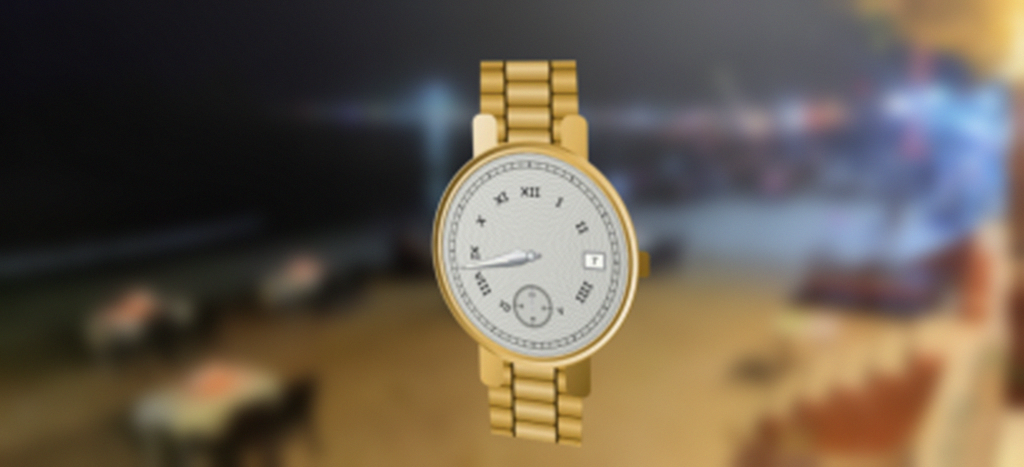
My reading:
8h43
